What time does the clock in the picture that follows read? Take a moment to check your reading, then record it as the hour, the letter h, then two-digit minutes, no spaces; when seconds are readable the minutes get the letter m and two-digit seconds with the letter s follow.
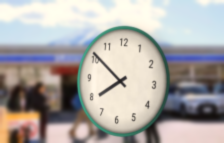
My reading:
7h51
